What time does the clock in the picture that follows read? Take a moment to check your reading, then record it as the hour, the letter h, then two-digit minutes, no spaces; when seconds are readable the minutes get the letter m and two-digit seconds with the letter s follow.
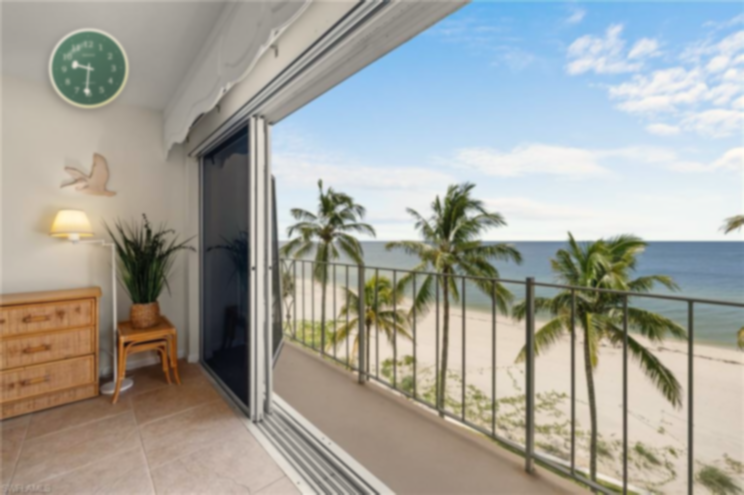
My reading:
9h31
